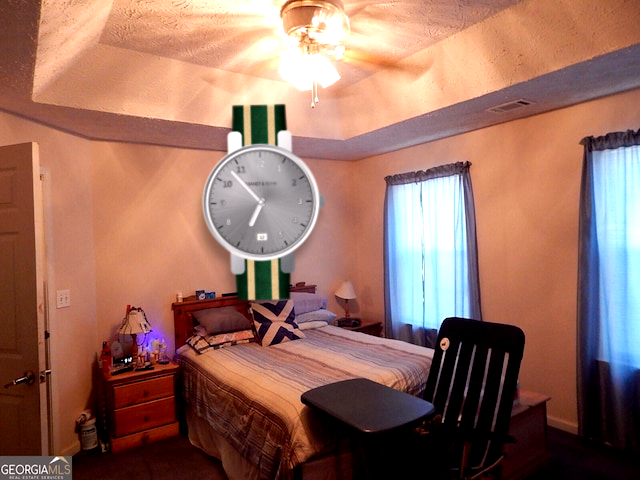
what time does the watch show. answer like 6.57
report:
6.53
